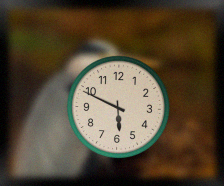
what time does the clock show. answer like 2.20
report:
5.49
